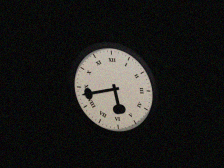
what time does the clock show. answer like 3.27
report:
5.43
